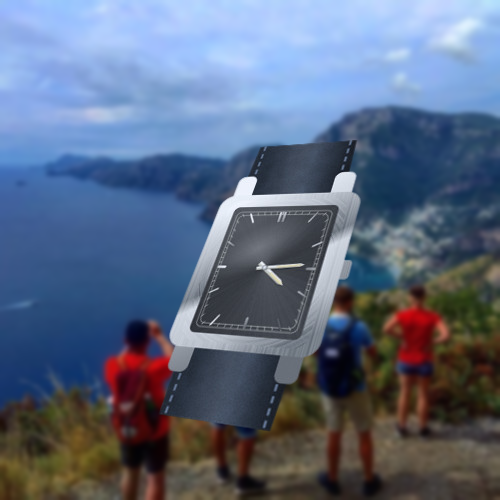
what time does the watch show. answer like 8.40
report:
4.14
